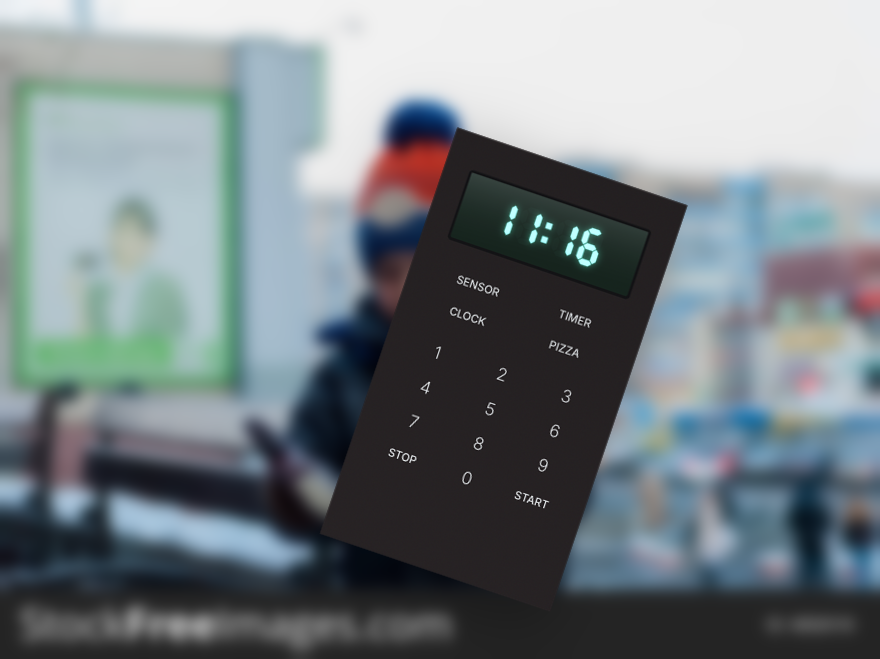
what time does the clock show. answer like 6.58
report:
11.16
